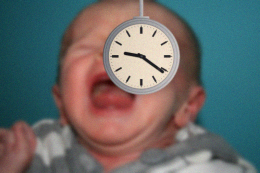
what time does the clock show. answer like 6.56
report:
9.21
